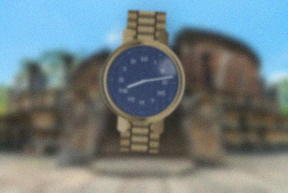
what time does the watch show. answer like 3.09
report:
8.13
